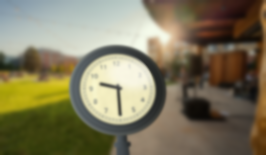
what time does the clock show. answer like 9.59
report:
9.30
